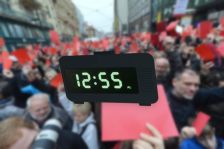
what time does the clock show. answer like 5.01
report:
12.55
